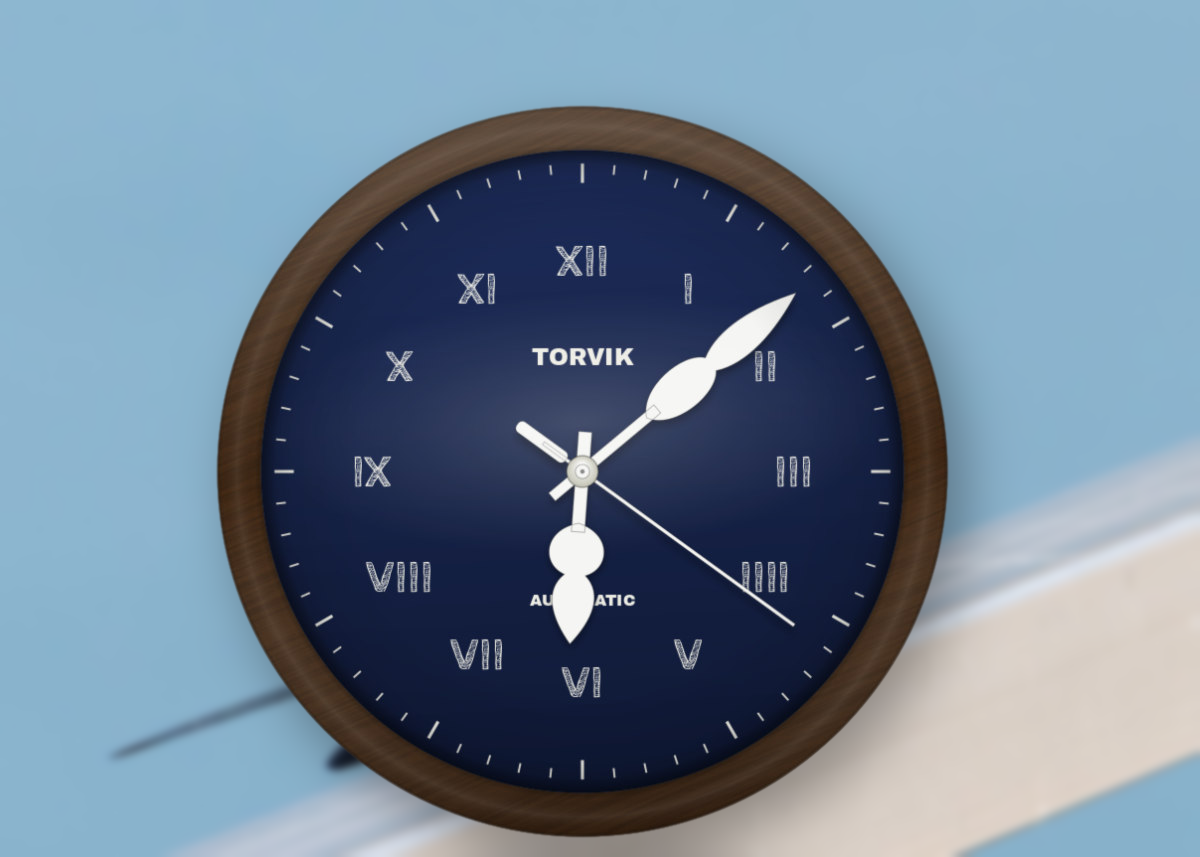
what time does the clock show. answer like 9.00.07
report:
6.08.21
